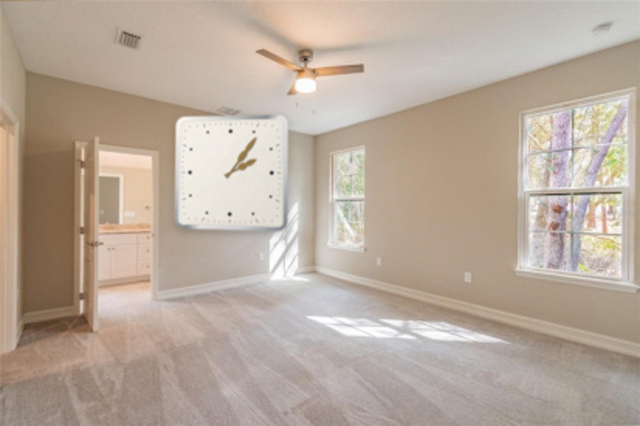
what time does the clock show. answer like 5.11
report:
2.06
